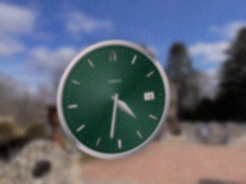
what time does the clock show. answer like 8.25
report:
4.32
